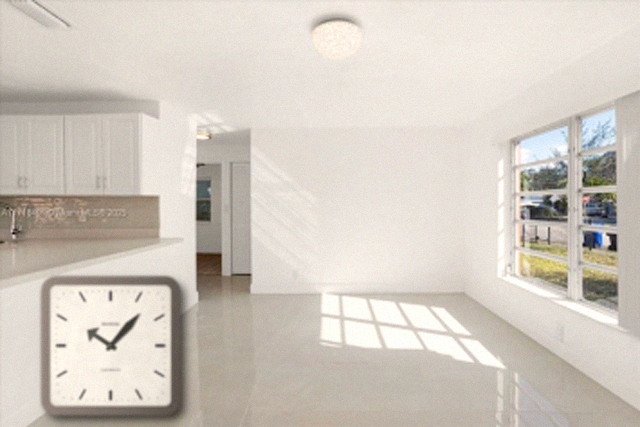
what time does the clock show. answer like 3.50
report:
10.07
